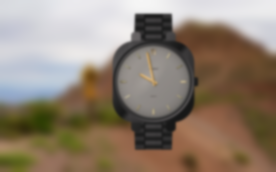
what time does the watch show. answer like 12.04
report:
9.58
